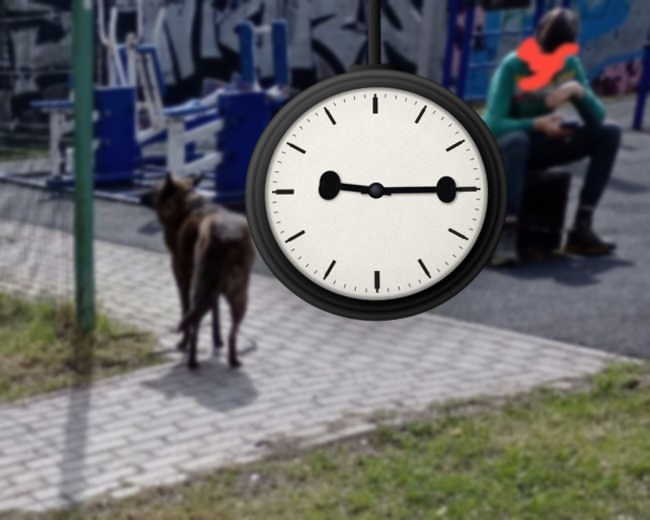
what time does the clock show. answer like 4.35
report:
9.15
